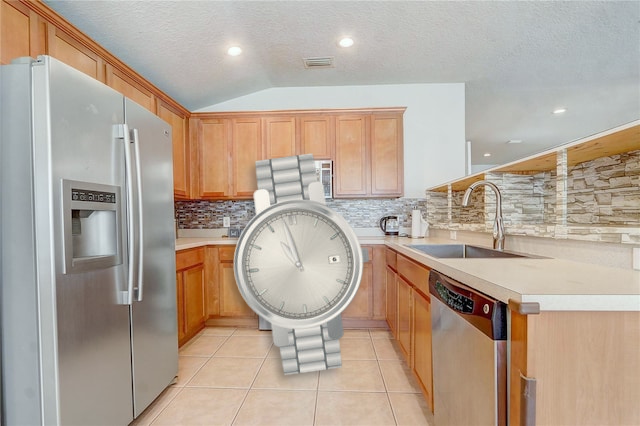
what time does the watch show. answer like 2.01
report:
10.58
